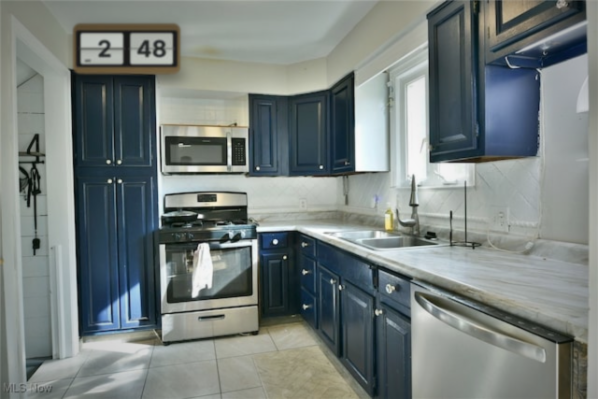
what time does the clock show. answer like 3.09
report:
2.48
